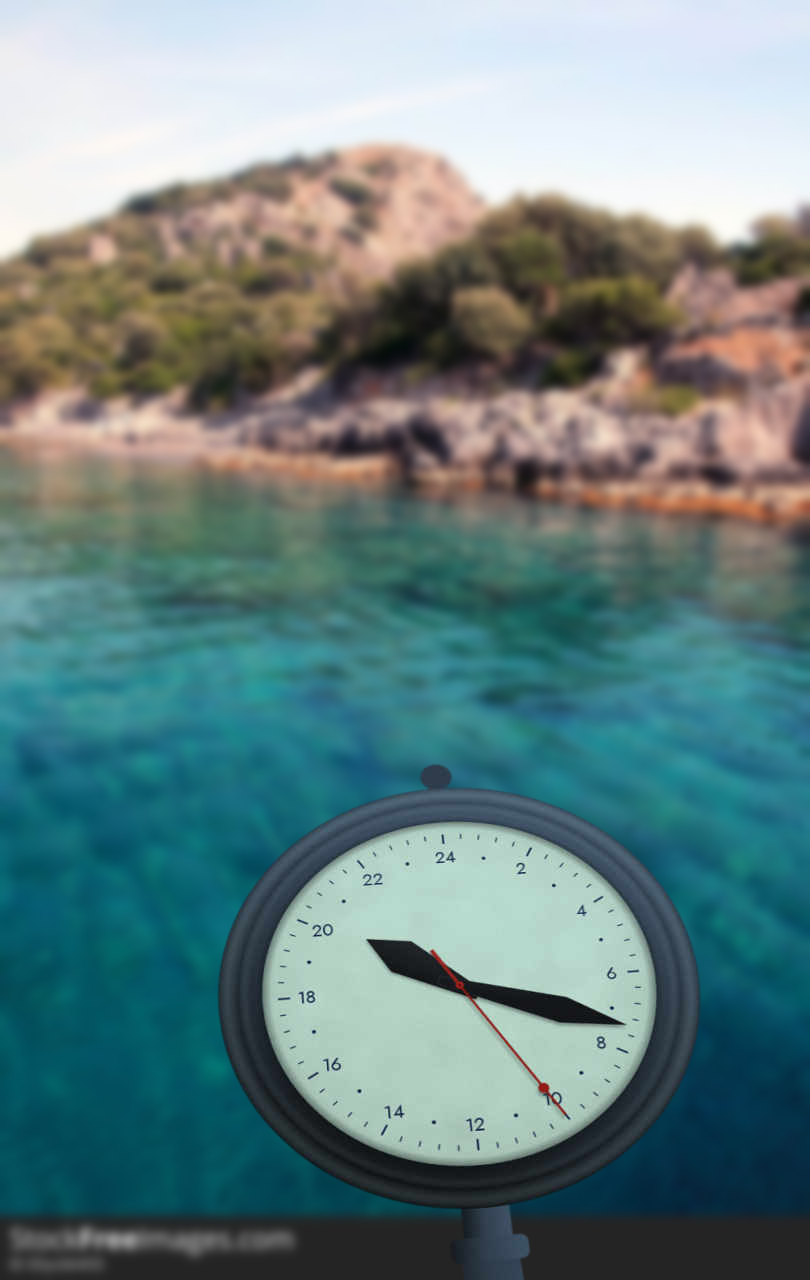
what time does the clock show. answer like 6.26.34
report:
20.18.25
